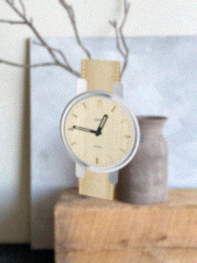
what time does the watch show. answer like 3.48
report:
12.46
